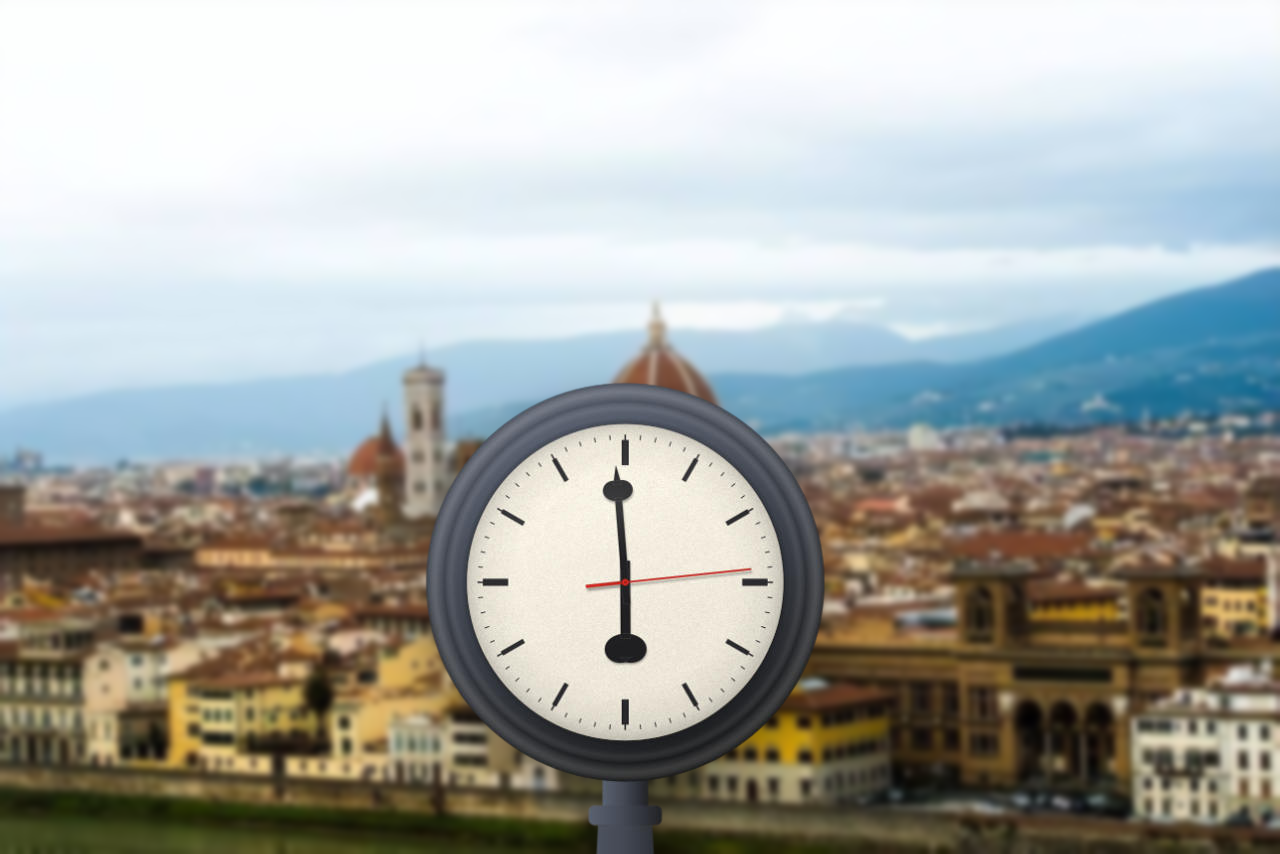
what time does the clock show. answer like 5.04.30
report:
5.59.14
